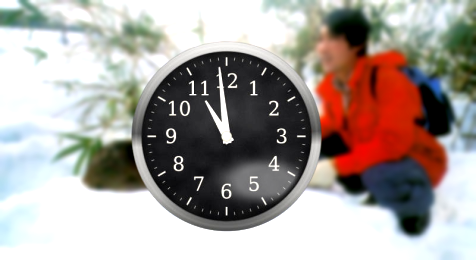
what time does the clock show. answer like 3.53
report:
10.59
